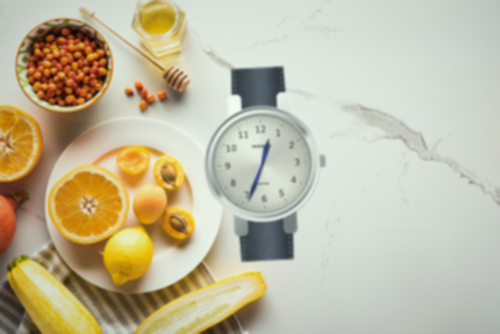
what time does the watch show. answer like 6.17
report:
12.34
